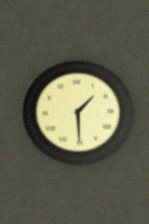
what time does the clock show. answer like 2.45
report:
1.30
